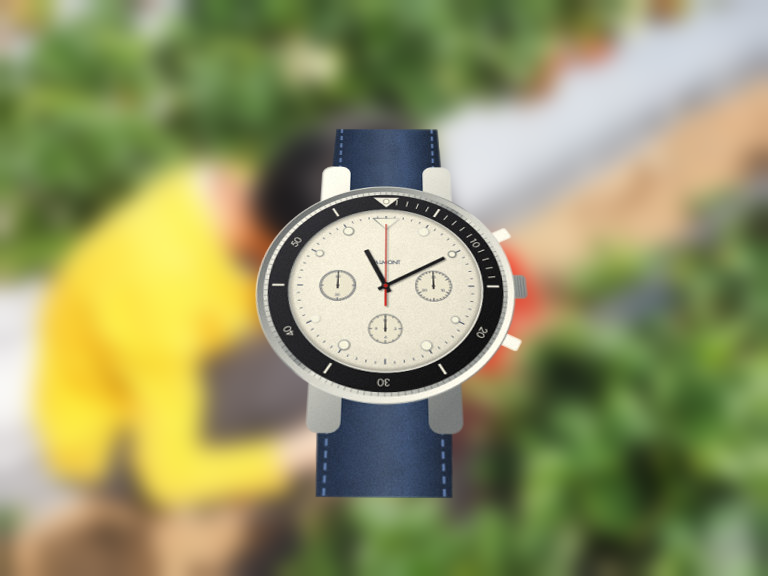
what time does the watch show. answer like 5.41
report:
11.10
